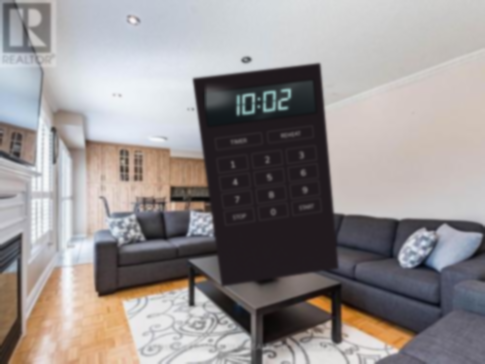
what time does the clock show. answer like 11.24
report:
10.02
